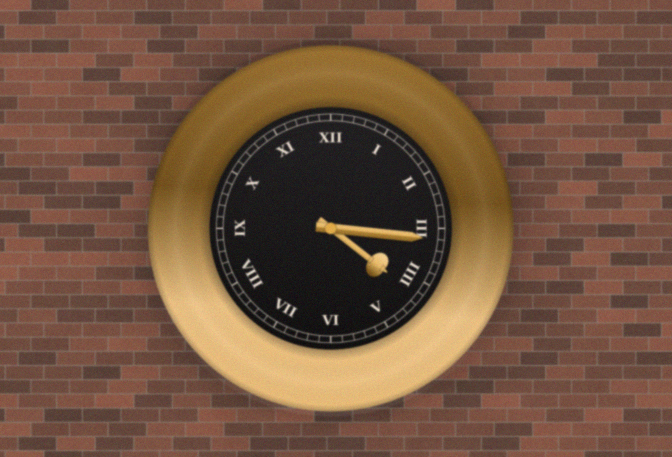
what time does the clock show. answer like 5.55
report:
4.16
